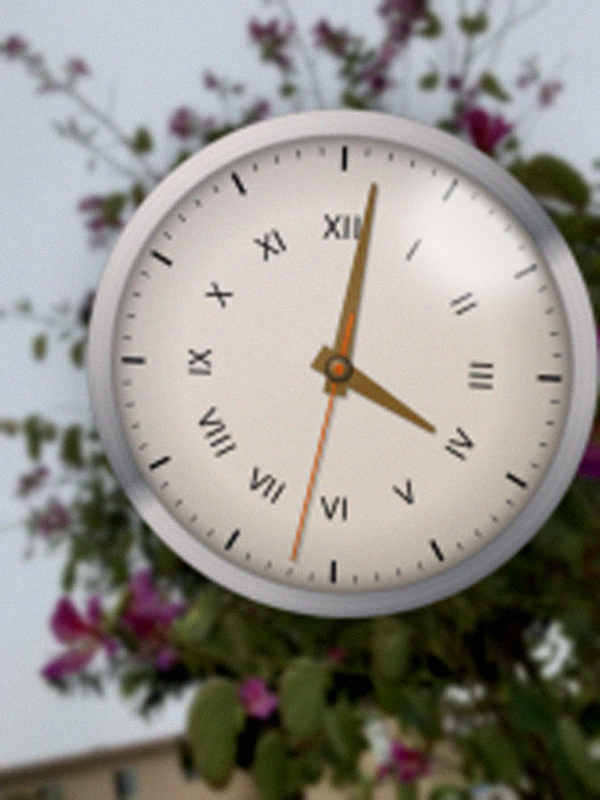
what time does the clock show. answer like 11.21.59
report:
4.01.32
